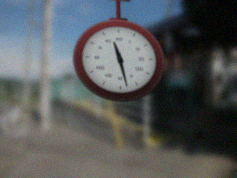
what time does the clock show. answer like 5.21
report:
11.28
